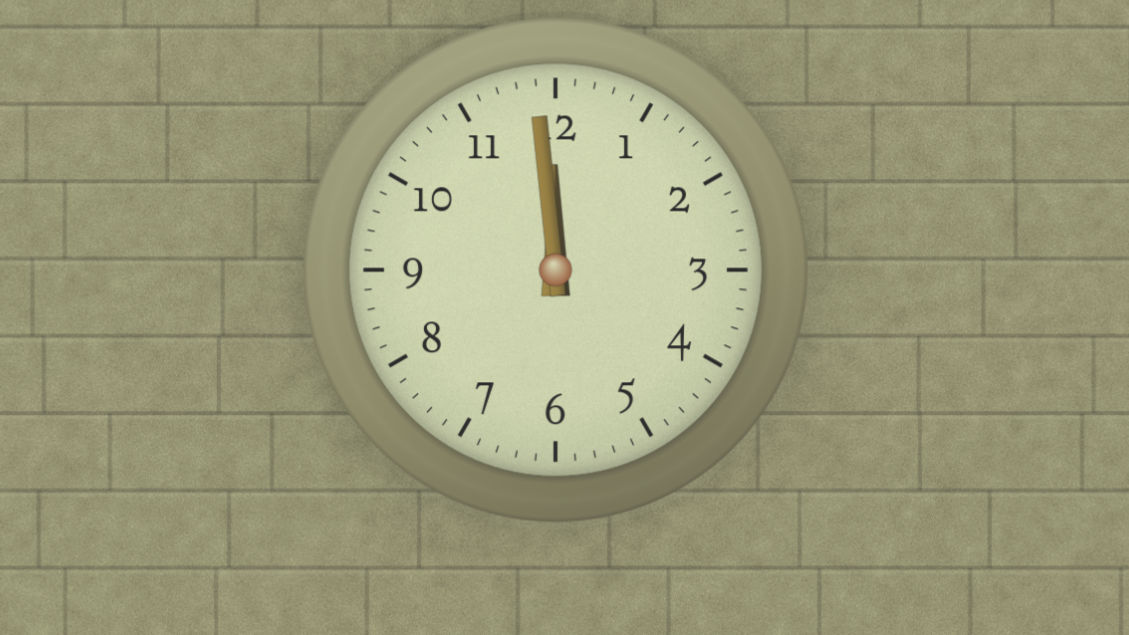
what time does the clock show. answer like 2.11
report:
11.59
